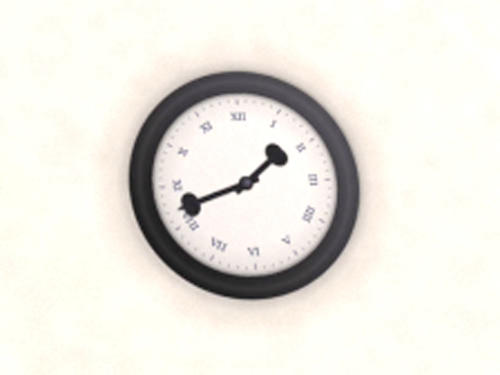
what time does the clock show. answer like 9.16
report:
1.42
